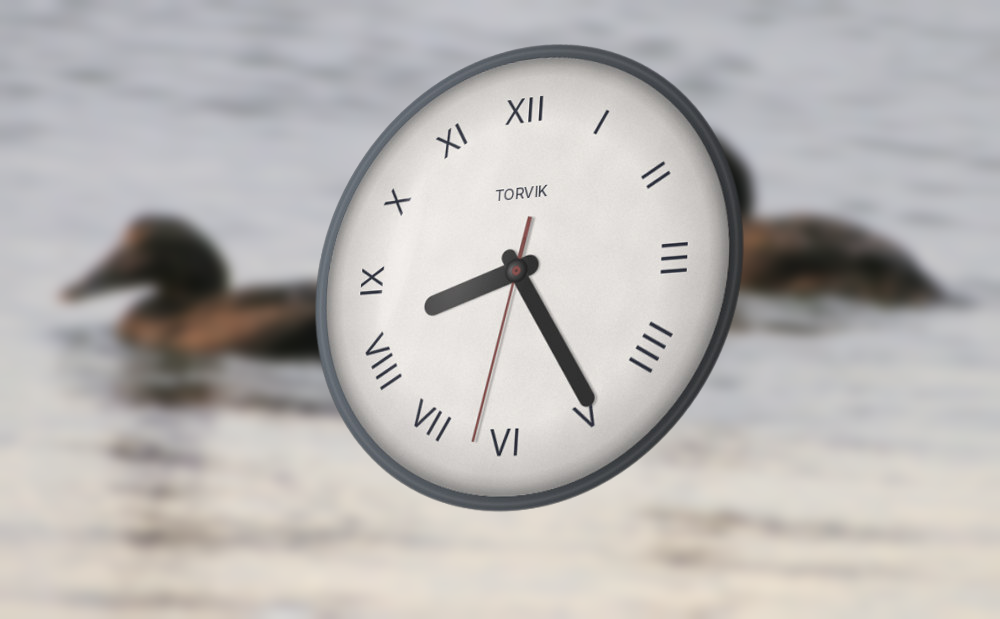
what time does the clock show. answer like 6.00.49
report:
8.24.32
